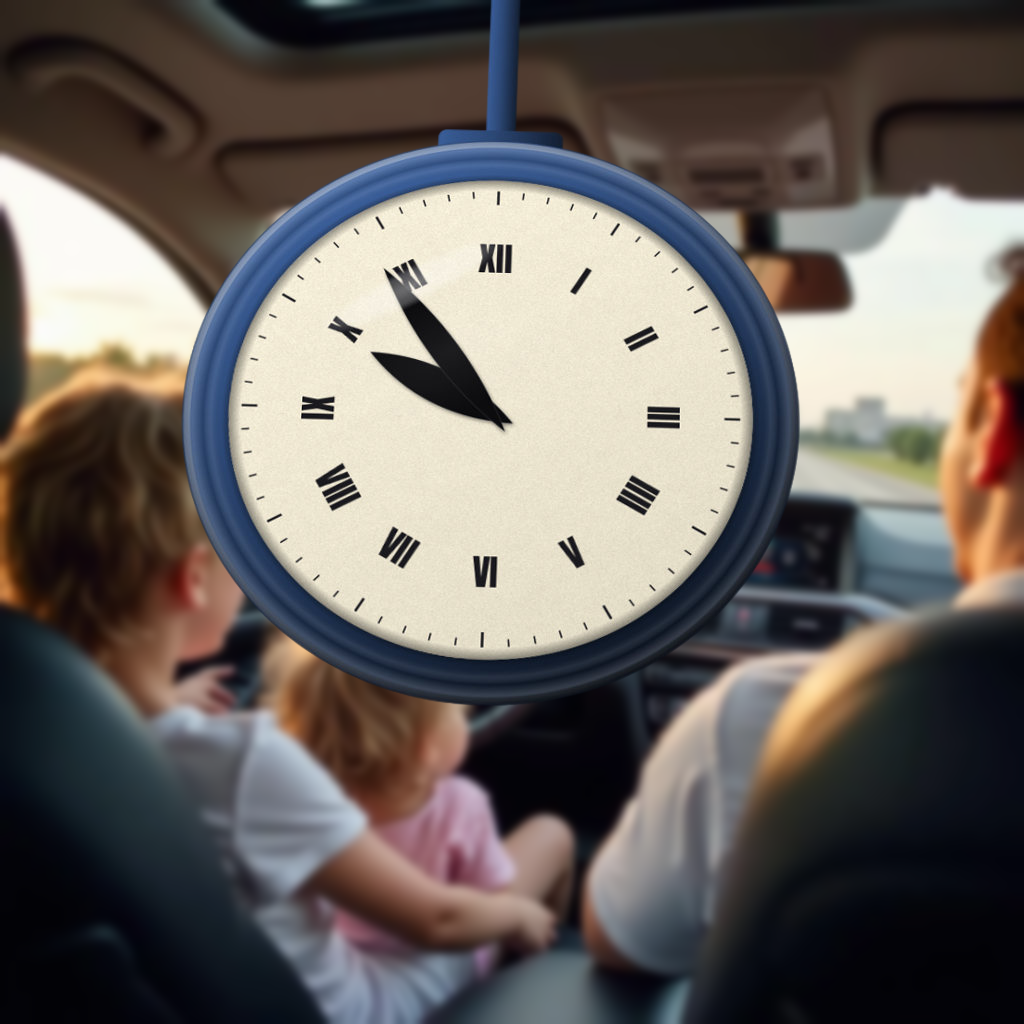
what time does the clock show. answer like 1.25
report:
9.54
